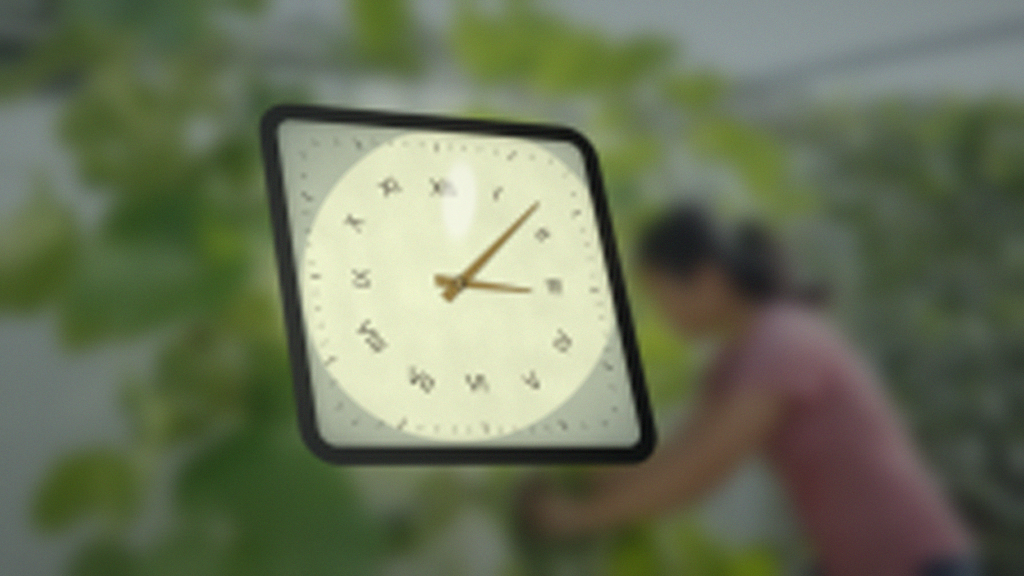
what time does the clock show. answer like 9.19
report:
3.08
